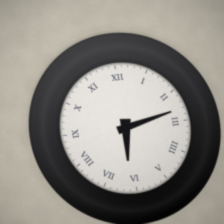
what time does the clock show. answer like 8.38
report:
6.13
